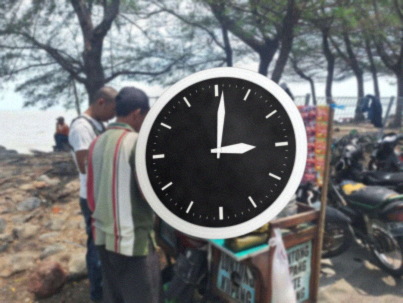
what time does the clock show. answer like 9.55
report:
3.01
